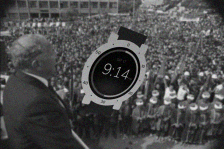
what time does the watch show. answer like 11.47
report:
9.14
